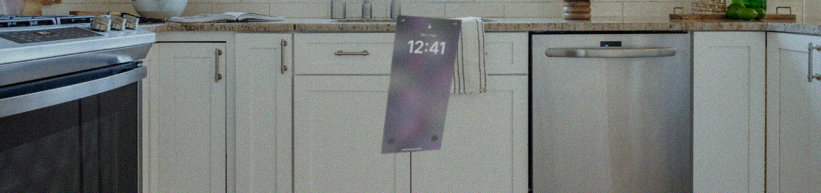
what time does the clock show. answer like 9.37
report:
12.41
